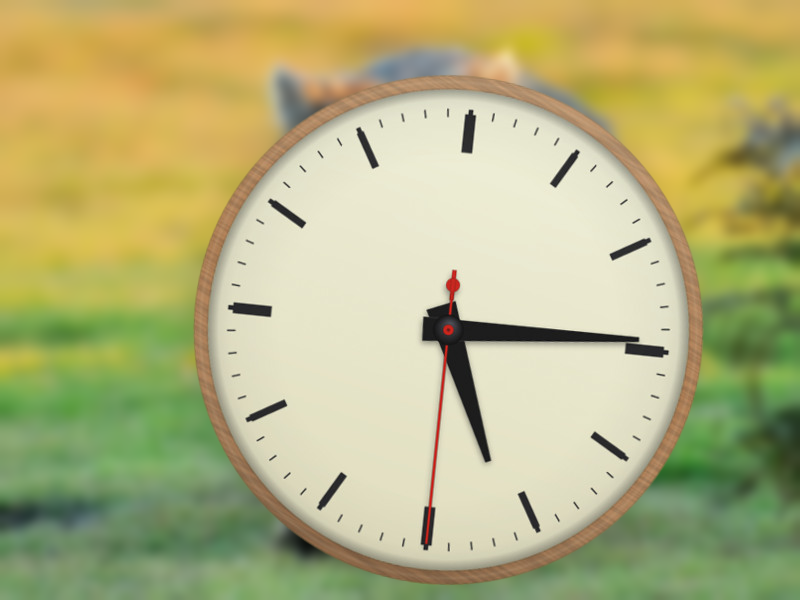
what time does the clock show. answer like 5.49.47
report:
5.14.30
